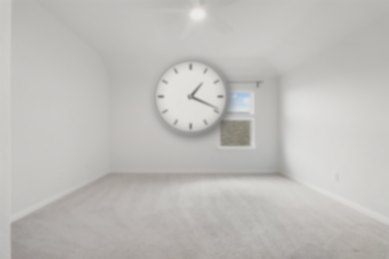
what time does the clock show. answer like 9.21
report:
1.19
